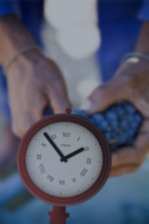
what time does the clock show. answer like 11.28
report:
1.53
